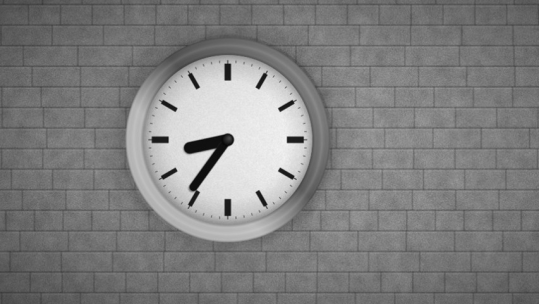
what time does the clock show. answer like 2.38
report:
8.36
